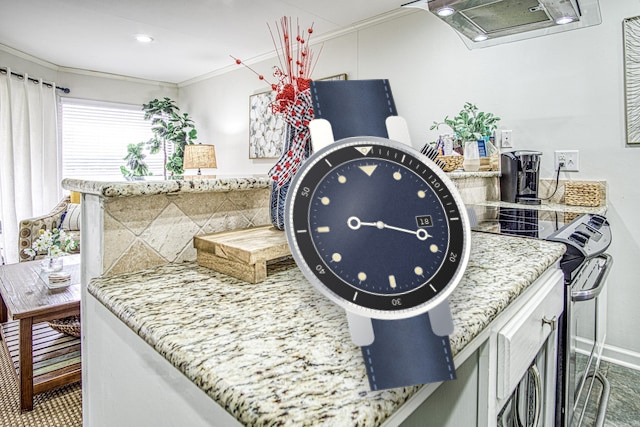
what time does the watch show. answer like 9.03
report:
9.18
